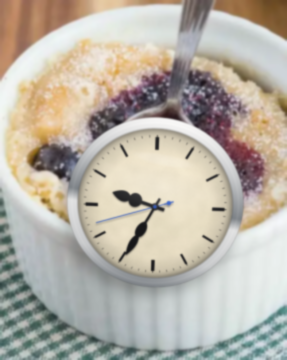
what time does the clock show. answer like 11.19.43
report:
9.34.42
